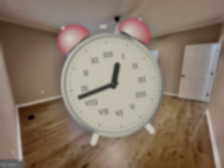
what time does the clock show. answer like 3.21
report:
12.43
